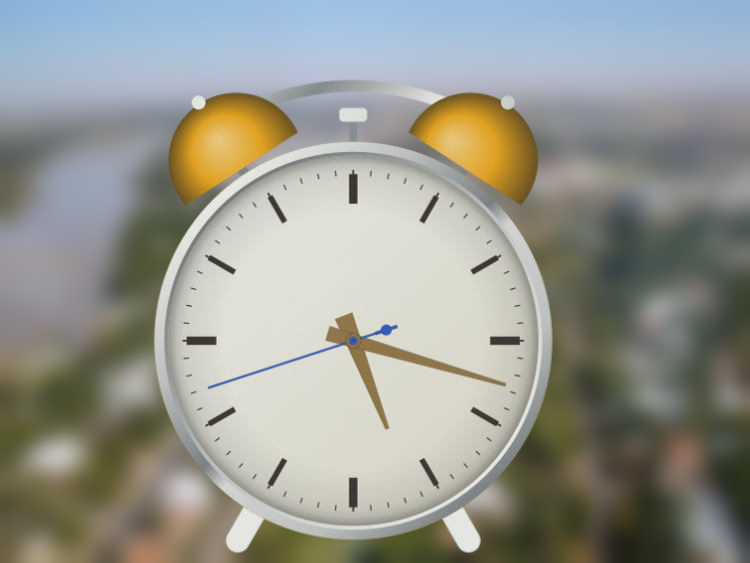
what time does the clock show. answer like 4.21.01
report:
5.17.42
